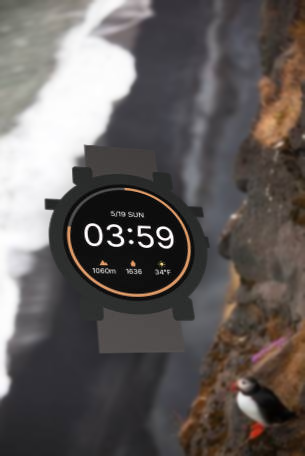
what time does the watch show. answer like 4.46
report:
3.59
